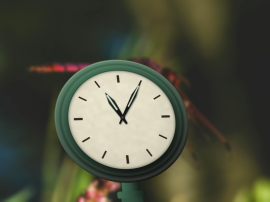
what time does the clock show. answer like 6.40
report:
11.05
